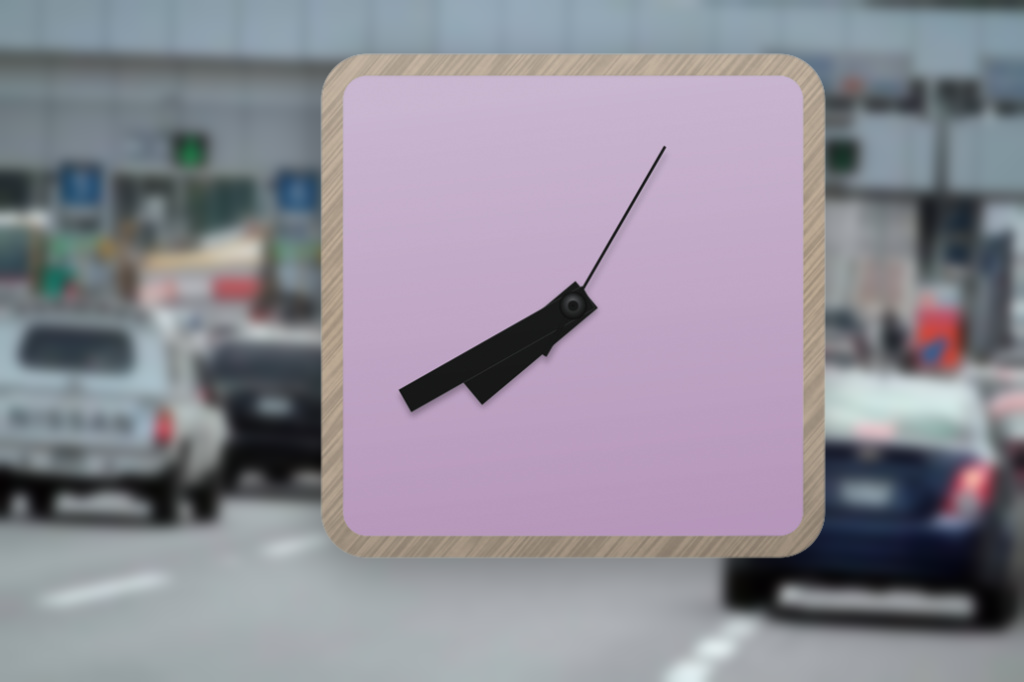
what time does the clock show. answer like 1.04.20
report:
7.40.05
